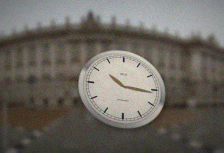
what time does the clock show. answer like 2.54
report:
10.16
